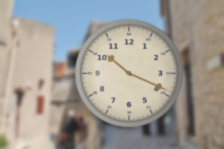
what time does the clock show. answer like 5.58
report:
10.19
